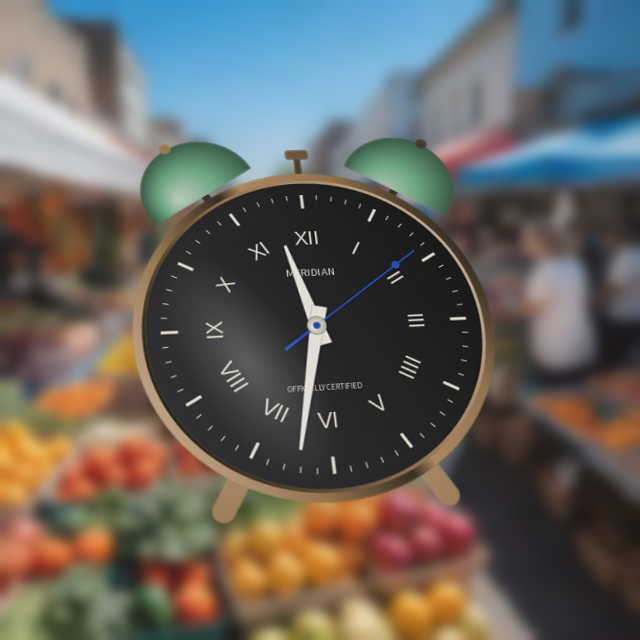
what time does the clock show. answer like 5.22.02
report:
11.32.09
